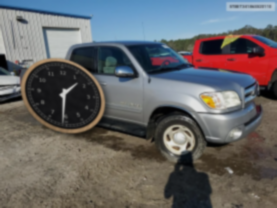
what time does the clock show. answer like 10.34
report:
1.31
